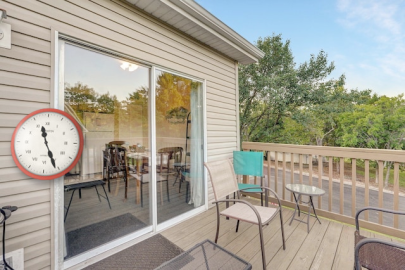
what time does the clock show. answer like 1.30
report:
11.26
